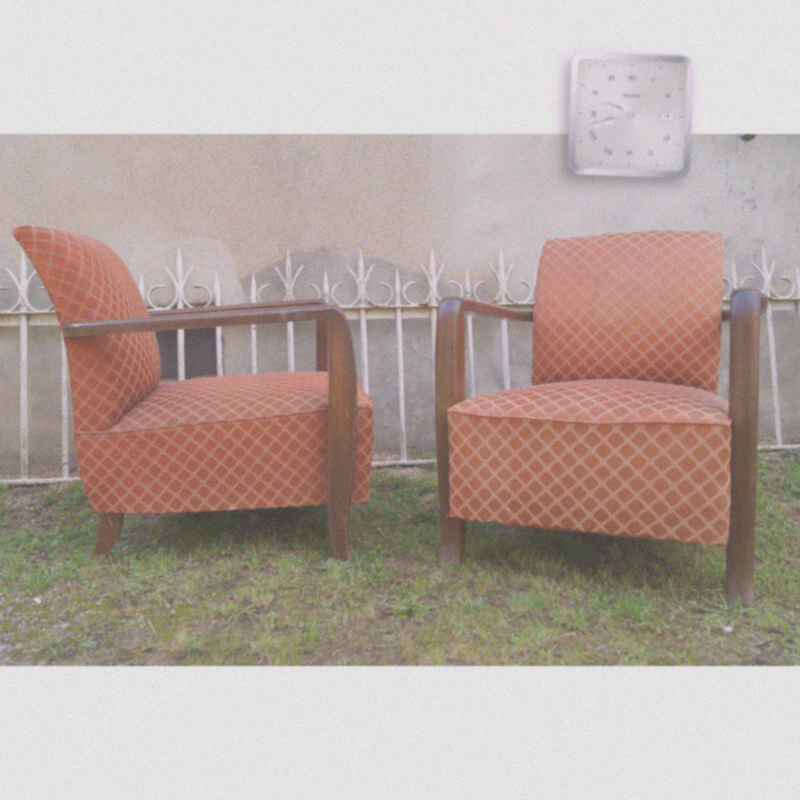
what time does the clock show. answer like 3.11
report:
9.42
